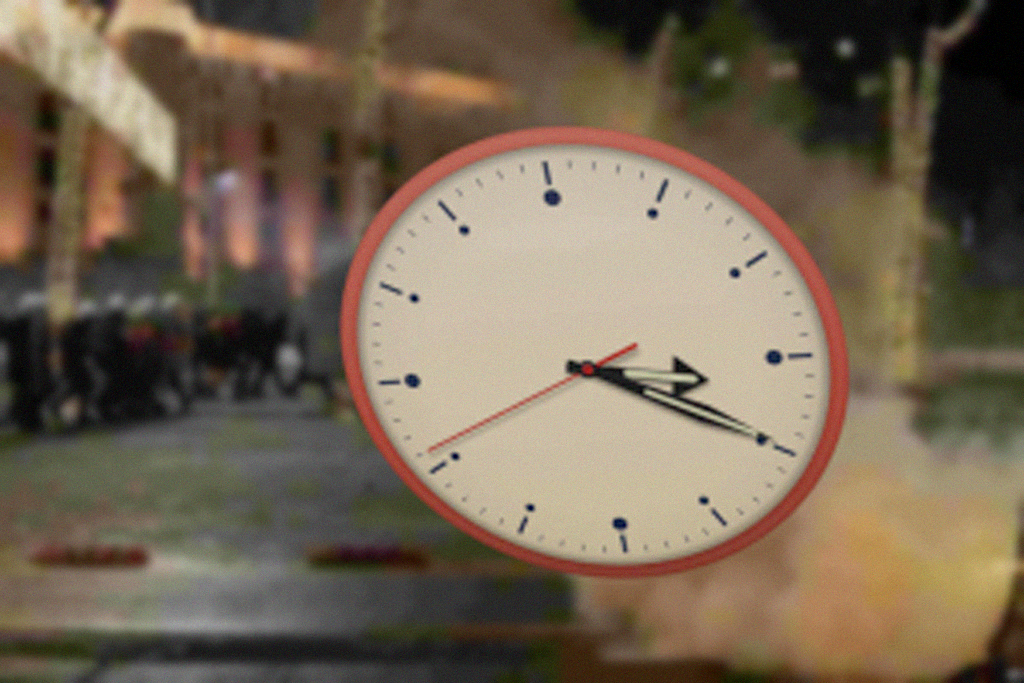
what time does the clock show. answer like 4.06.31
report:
3.19.41
